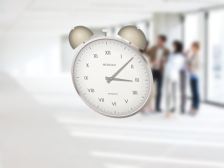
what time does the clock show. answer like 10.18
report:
3.08
